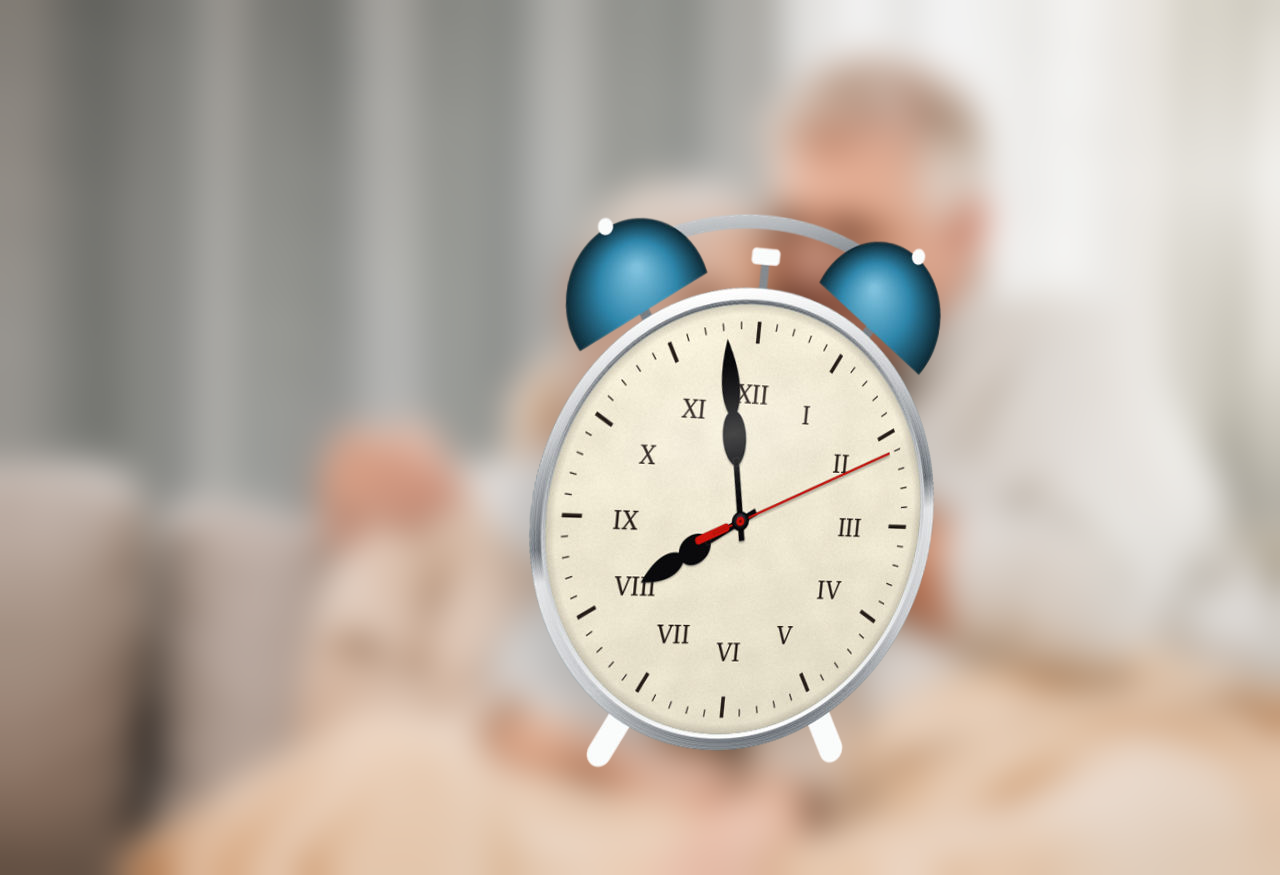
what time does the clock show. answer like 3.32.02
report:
7.58.11
